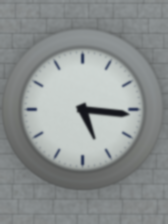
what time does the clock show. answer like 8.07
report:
5.16
